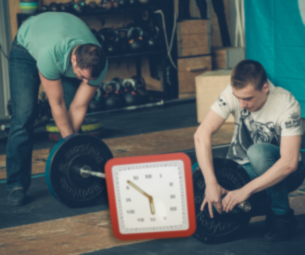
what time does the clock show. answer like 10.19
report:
5.52
